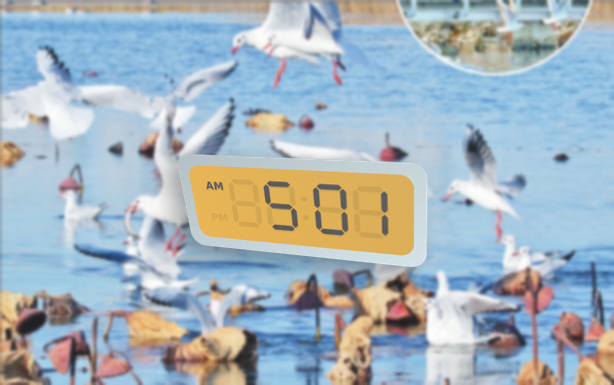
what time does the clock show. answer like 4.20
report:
5.01
